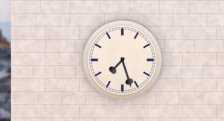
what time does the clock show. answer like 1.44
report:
7.27
